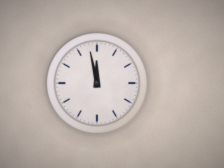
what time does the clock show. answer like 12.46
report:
11.58
